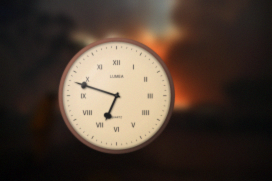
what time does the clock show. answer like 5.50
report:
6.48
